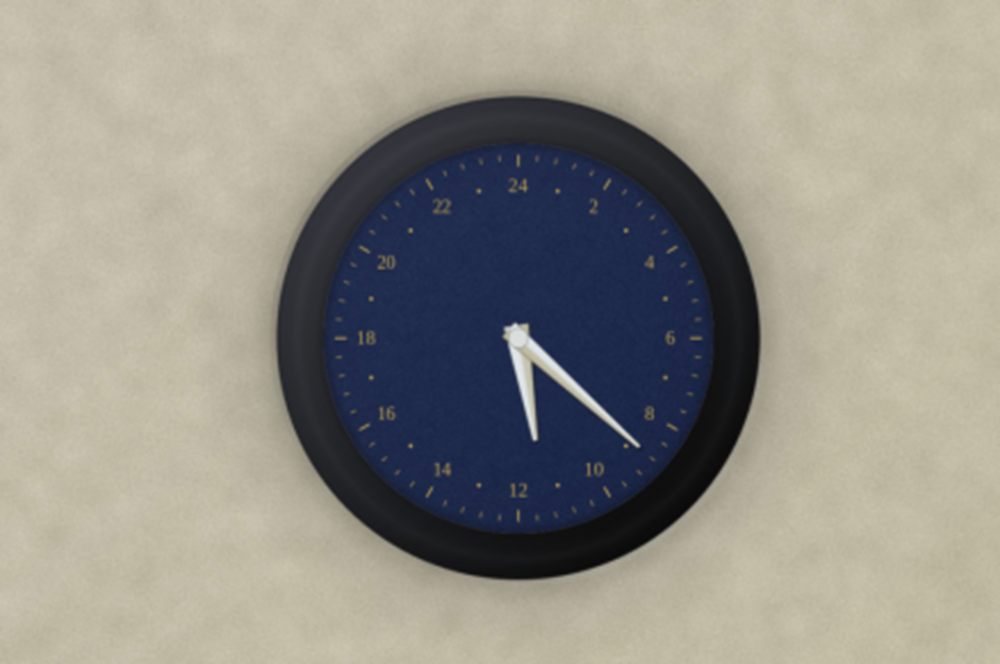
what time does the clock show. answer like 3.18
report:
11.22
